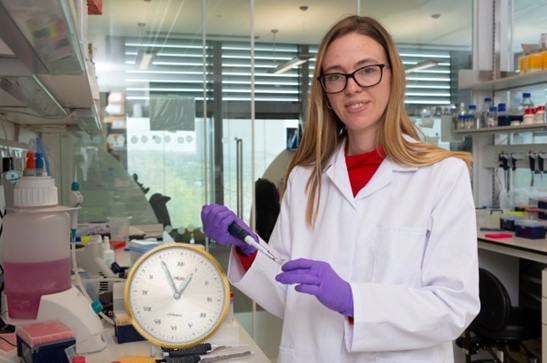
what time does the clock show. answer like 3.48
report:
12.55
